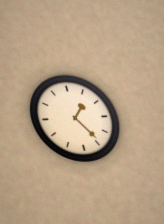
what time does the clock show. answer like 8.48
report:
1.24
